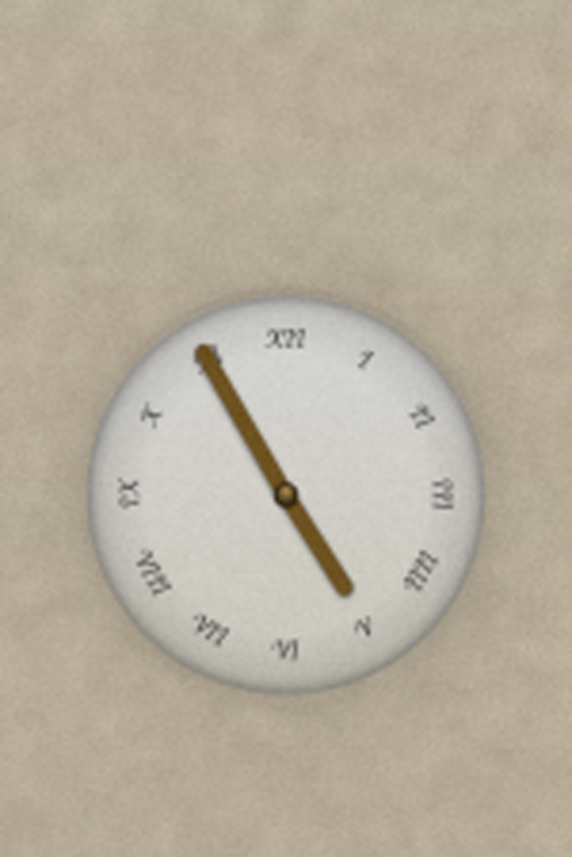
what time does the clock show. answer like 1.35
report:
4.55
